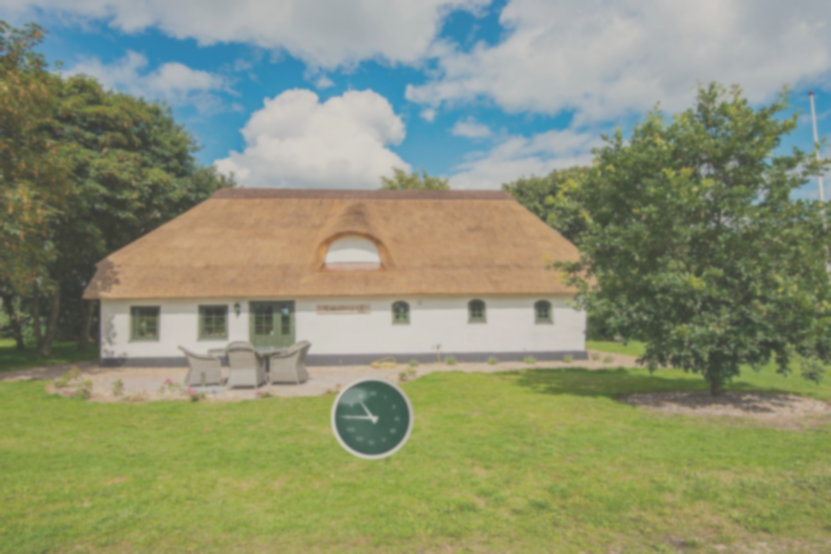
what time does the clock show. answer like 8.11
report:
10.45
